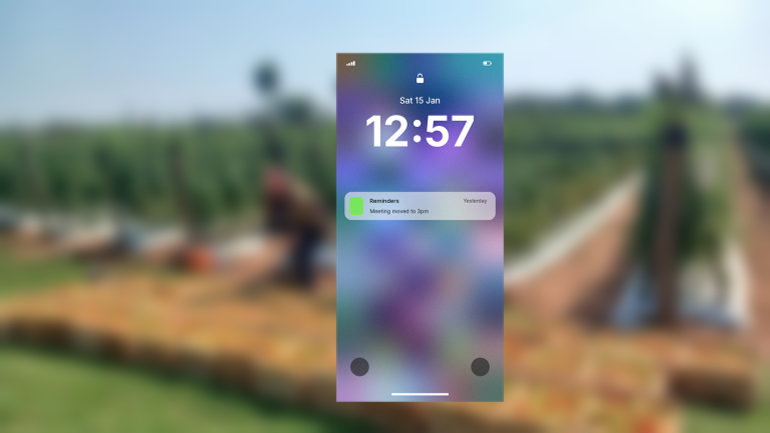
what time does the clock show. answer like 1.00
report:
12.57
